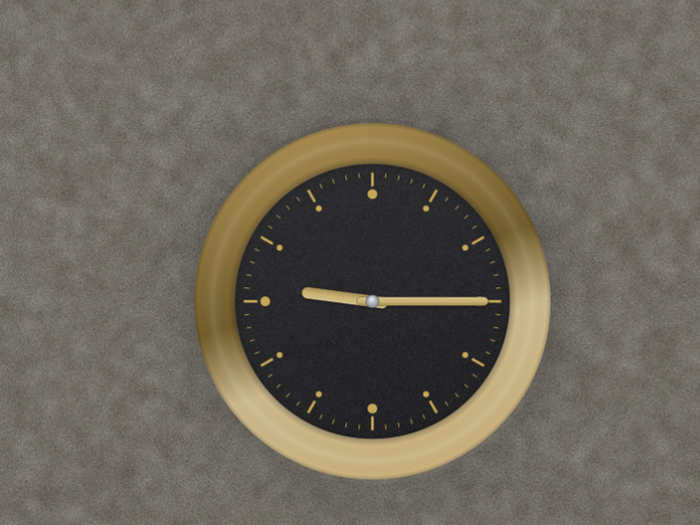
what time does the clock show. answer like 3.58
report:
9.15
